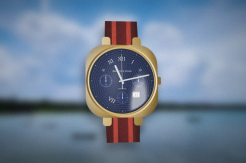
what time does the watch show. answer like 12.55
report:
11.13
